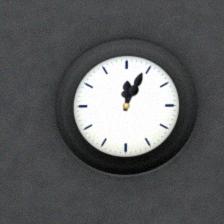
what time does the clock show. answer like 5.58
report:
12.04
